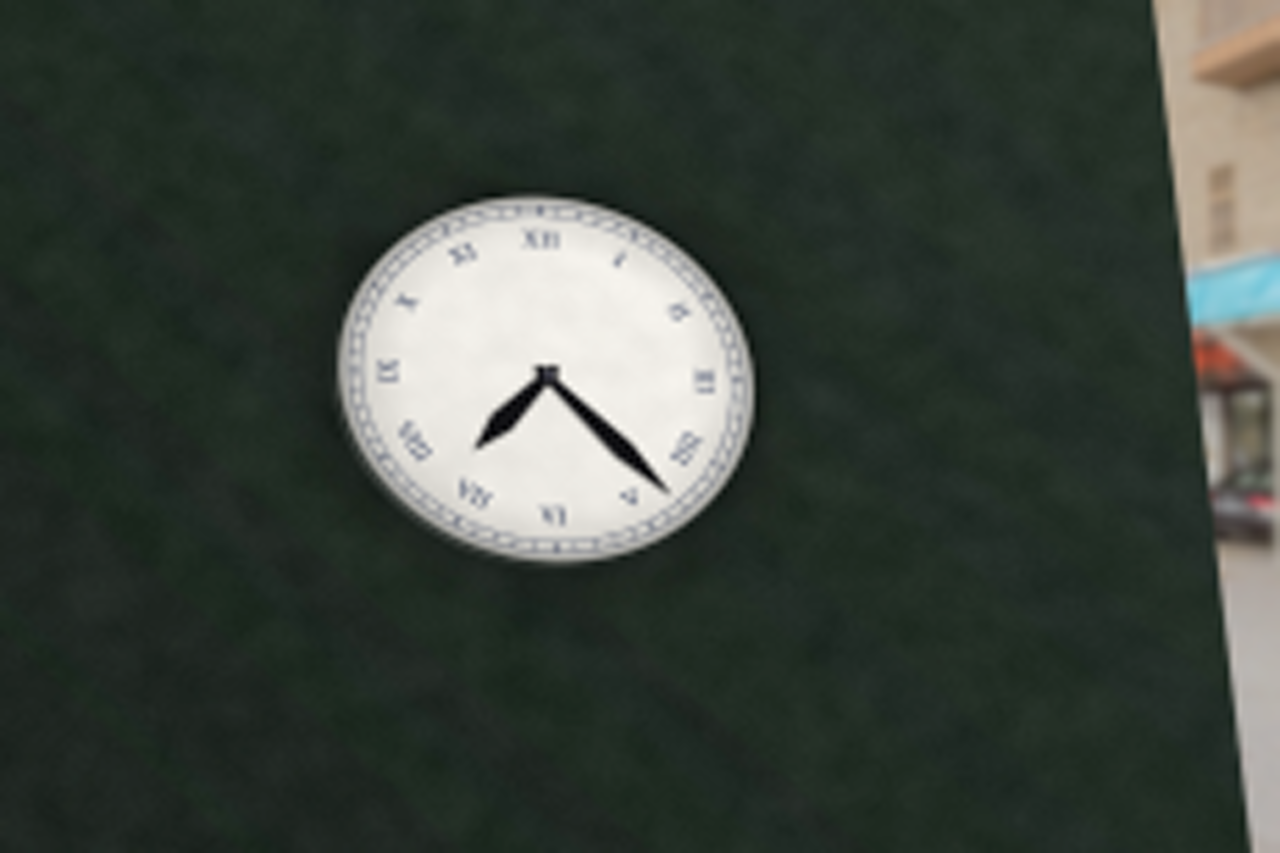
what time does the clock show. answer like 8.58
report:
7.23
